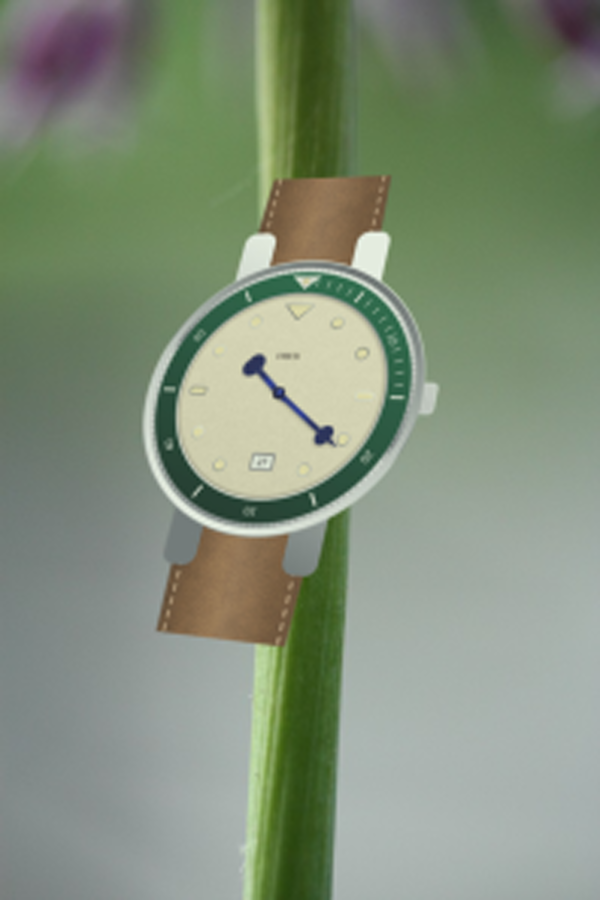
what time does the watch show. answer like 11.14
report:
10.21
